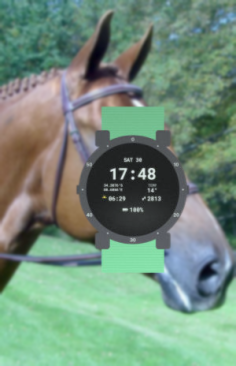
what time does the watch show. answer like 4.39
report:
17.48
